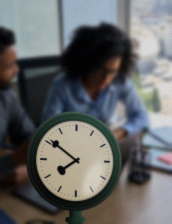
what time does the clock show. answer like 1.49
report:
7.51
